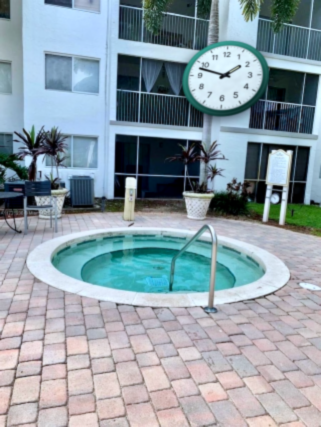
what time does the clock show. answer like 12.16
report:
1.48
